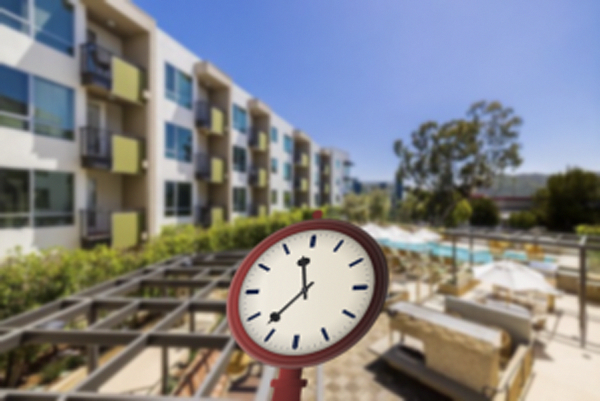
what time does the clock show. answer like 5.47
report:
11.37
